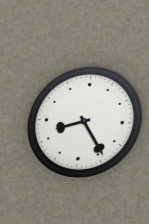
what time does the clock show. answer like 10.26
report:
8.24
